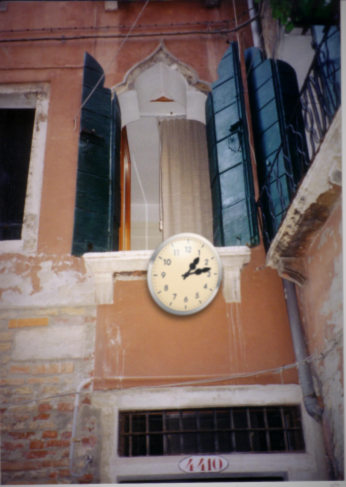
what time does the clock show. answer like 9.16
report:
1.13
